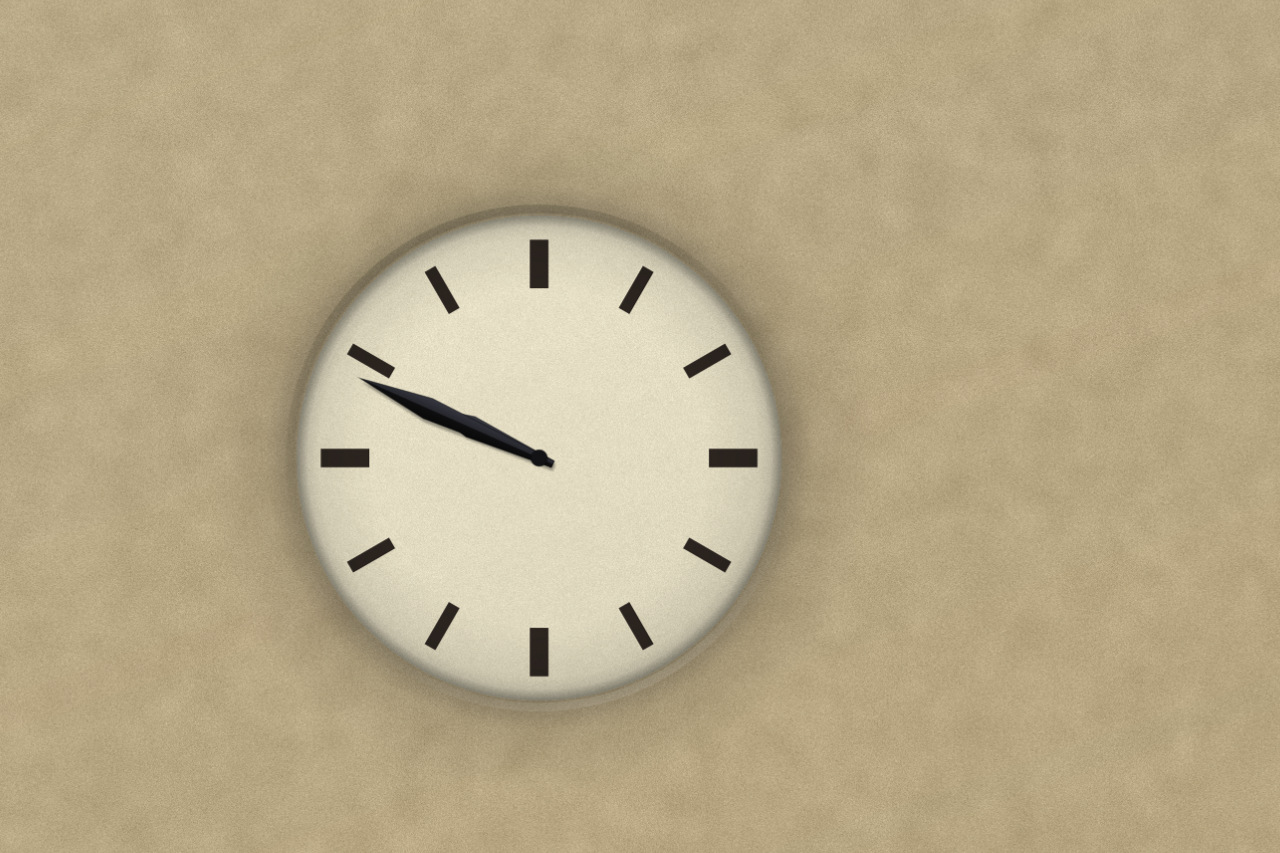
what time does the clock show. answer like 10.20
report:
9.49
